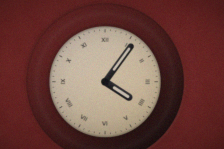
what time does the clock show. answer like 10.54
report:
4.06
